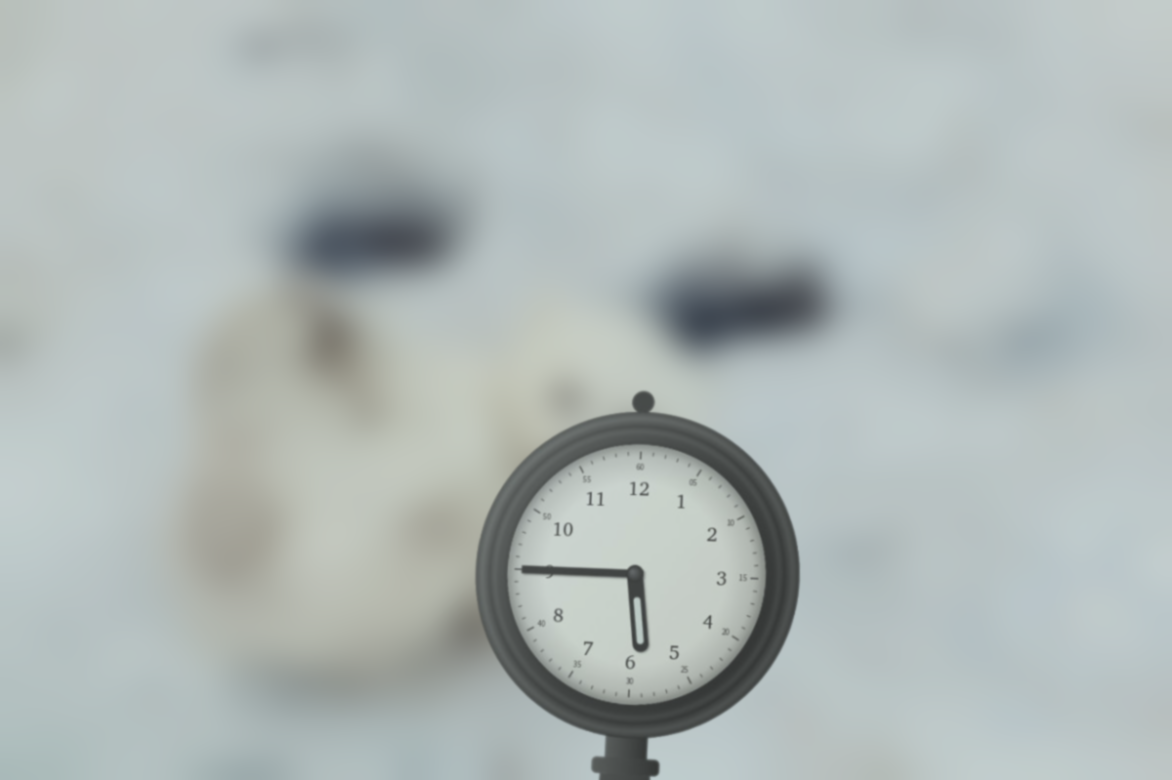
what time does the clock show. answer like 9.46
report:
5.45
